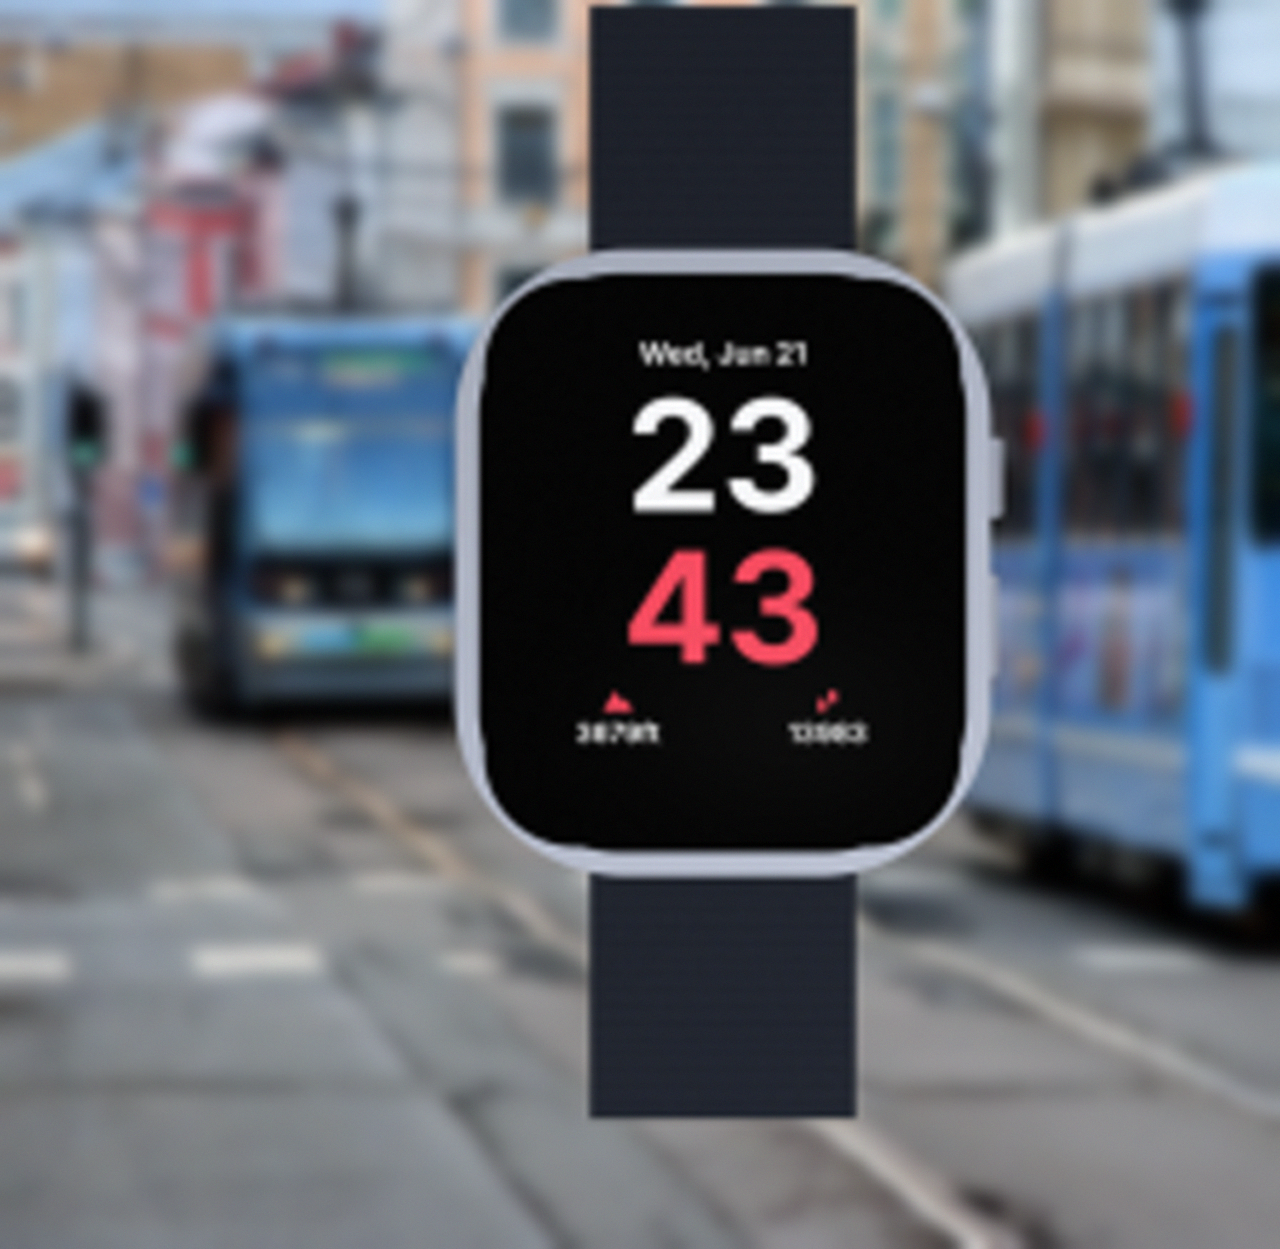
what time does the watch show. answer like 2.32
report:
23.43
